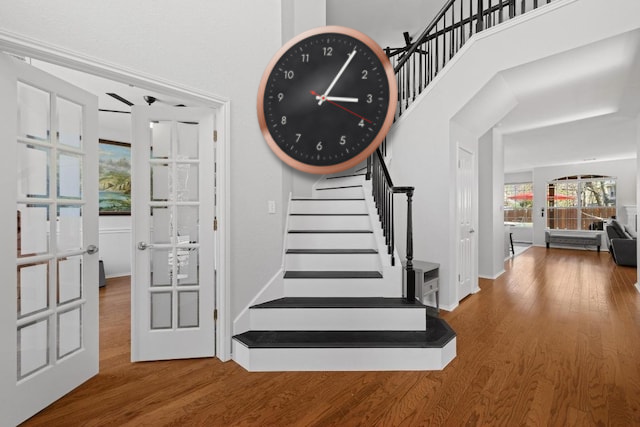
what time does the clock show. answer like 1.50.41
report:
3.05.19
